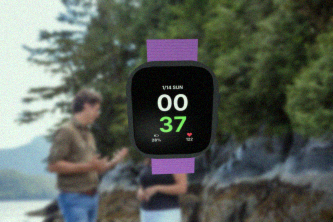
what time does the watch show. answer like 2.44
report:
0.37
